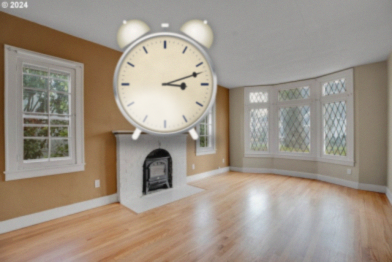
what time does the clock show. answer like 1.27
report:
3.12
